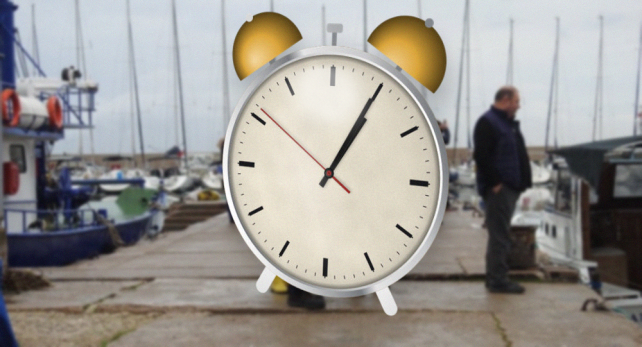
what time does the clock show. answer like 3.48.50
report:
1.04.51
